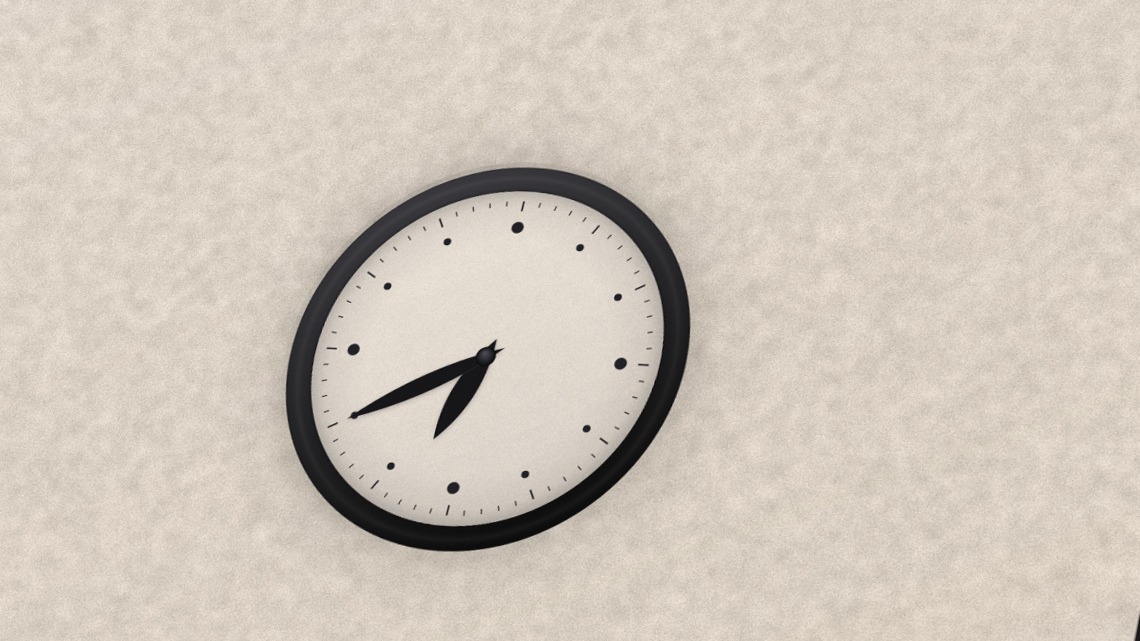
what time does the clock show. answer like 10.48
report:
6.40
